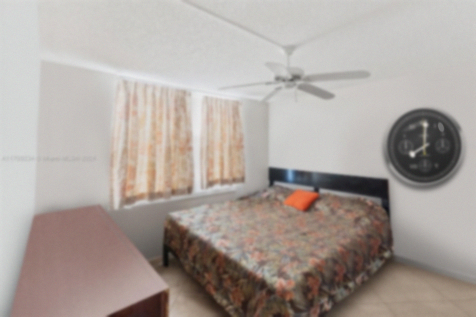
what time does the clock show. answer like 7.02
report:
8.01
